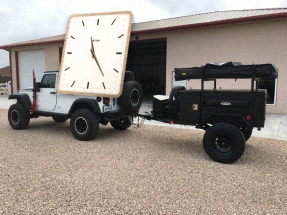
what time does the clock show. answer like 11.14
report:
11.24
